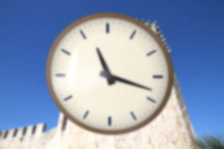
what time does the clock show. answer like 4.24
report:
11.18
